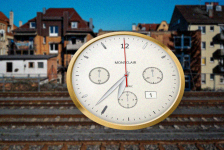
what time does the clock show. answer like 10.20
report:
6.37
